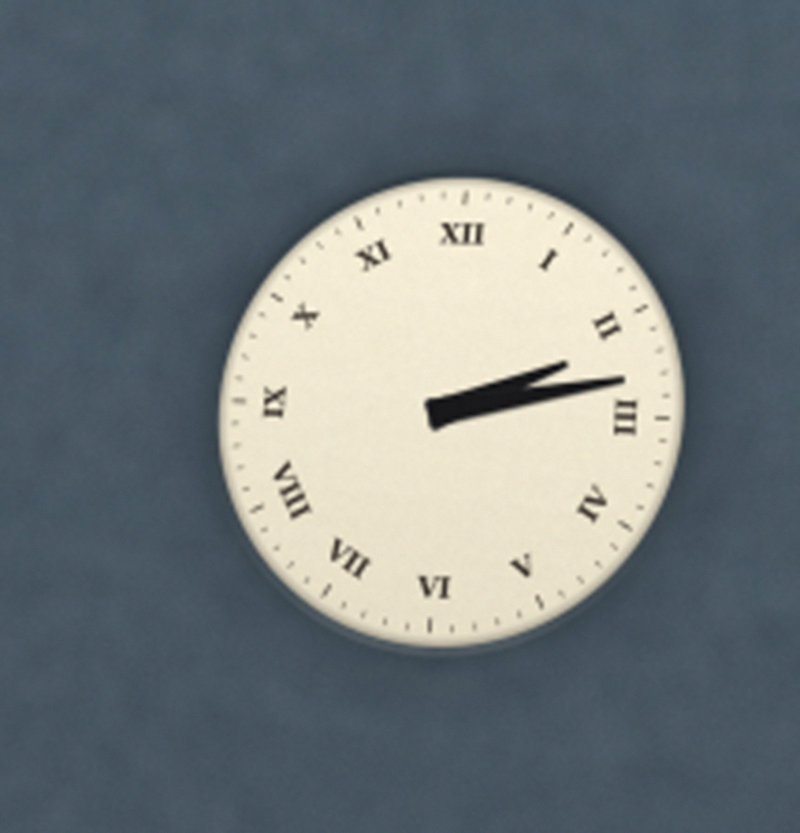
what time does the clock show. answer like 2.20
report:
2.13
